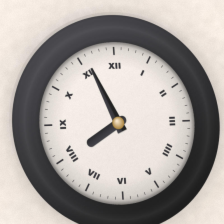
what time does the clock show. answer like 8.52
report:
7.56
